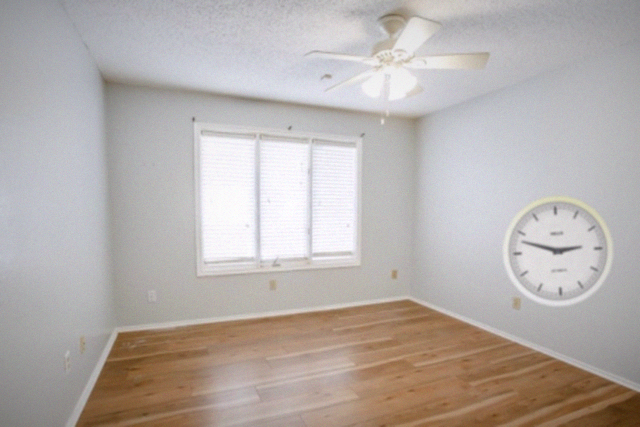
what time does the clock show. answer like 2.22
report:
2.48
